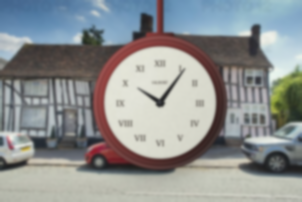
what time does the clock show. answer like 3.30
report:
10.06
